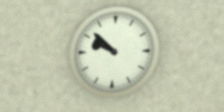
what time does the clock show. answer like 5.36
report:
9.52
